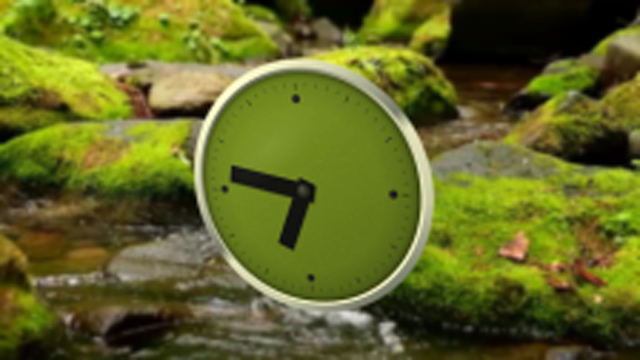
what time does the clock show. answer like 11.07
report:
6.47
